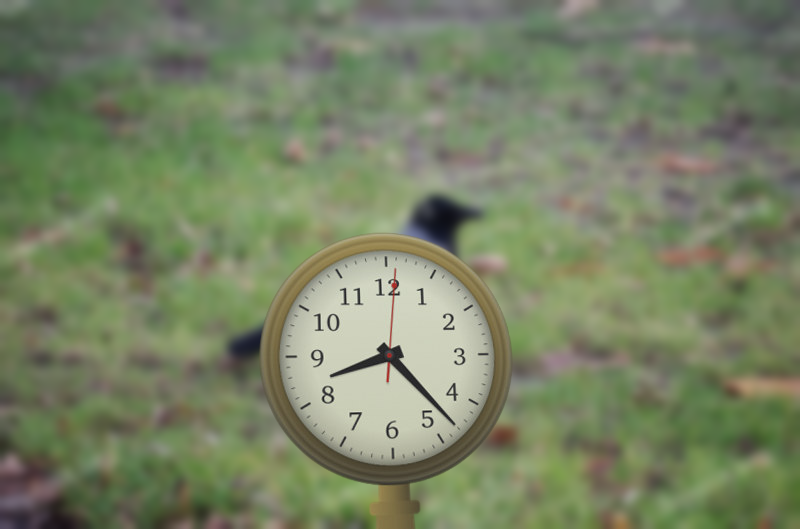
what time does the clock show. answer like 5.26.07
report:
8.23.01
